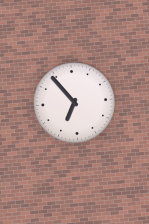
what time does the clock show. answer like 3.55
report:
6.54
